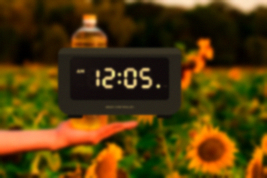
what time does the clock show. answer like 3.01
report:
12.05
